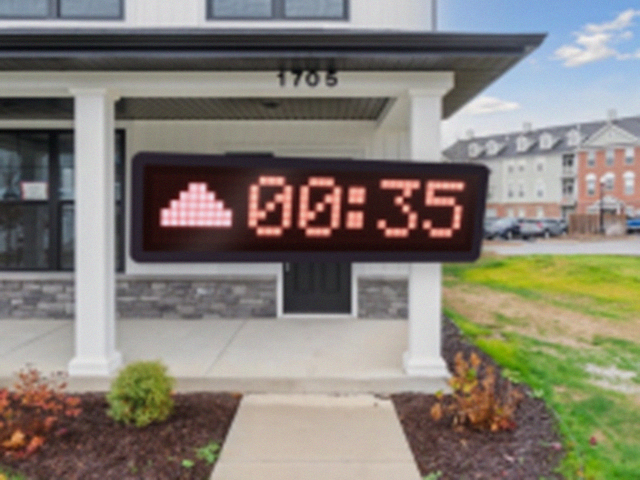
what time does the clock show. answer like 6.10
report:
0.35
